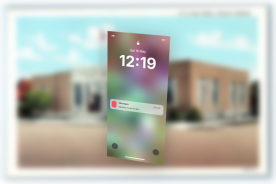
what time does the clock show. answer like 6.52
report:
12.19
